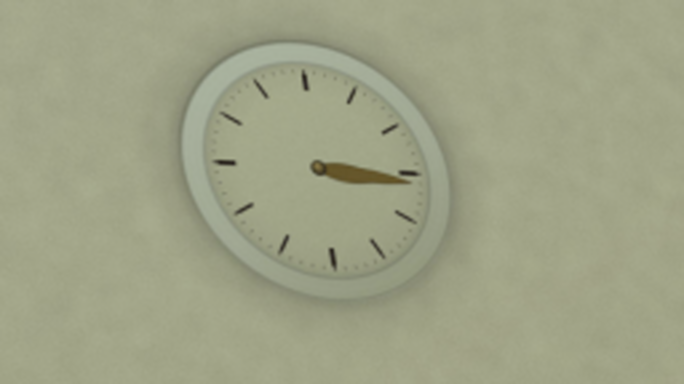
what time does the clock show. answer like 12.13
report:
3.16
